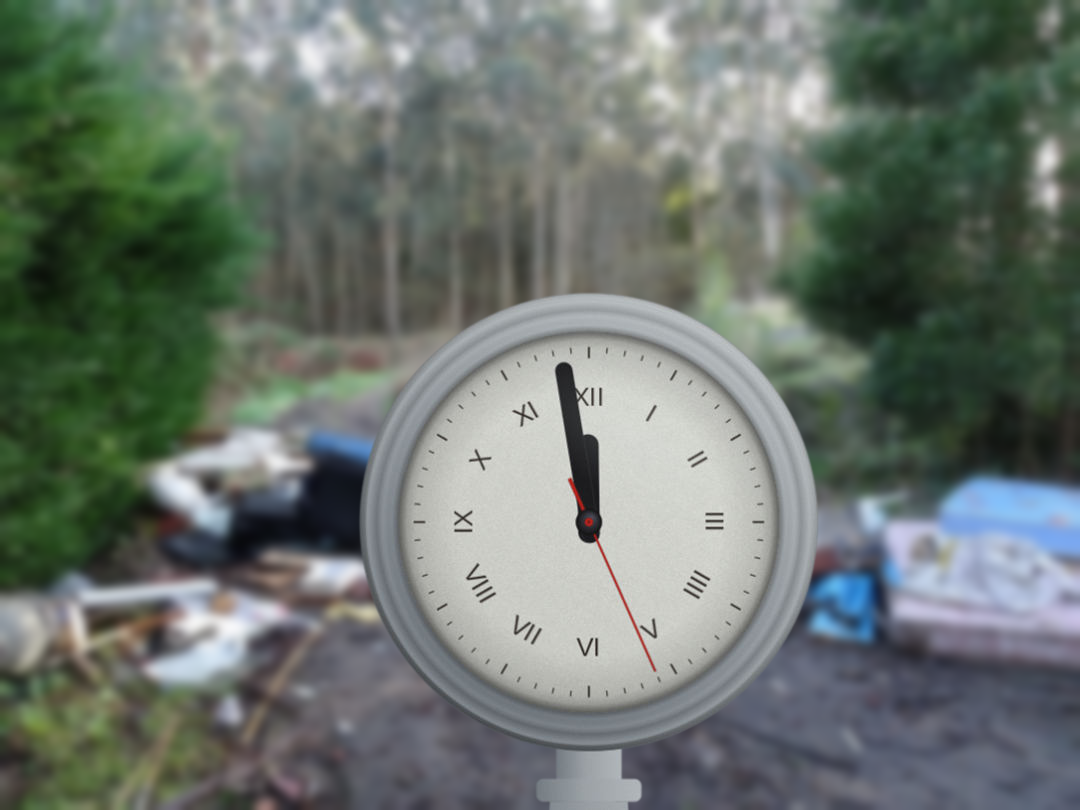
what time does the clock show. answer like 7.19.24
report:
11.58.26
